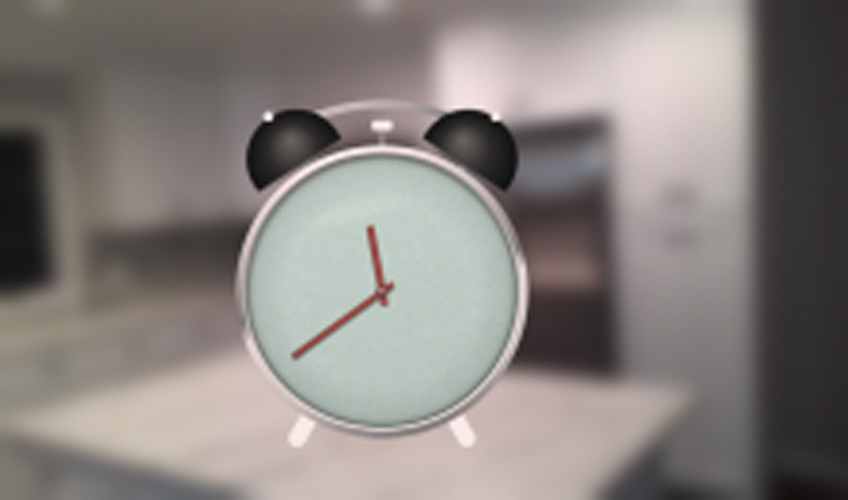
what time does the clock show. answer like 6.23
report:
11.39
